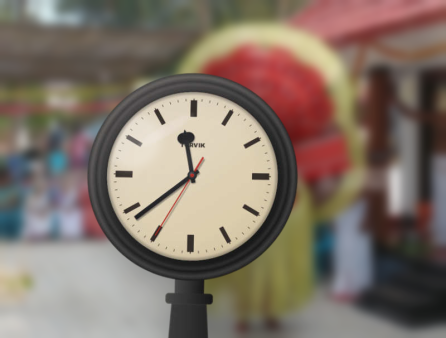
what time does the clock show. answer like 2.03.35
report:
11.38.35
